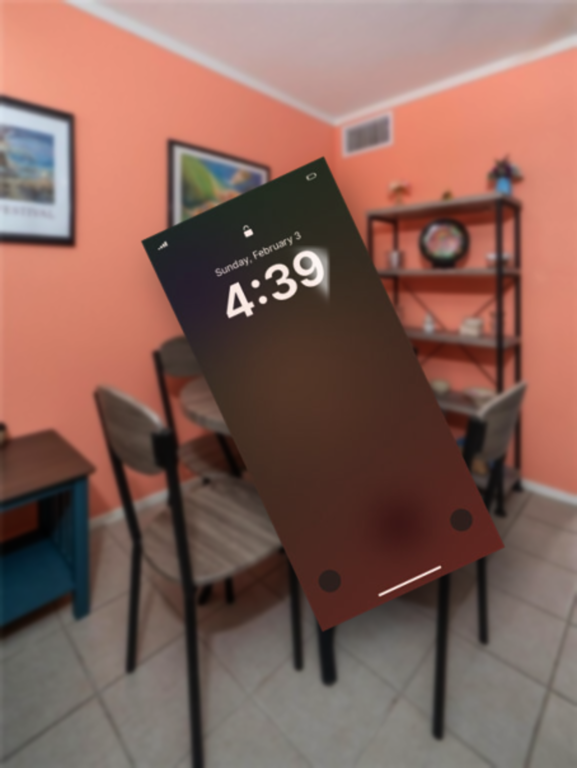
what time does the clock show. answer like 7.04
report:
4.39
